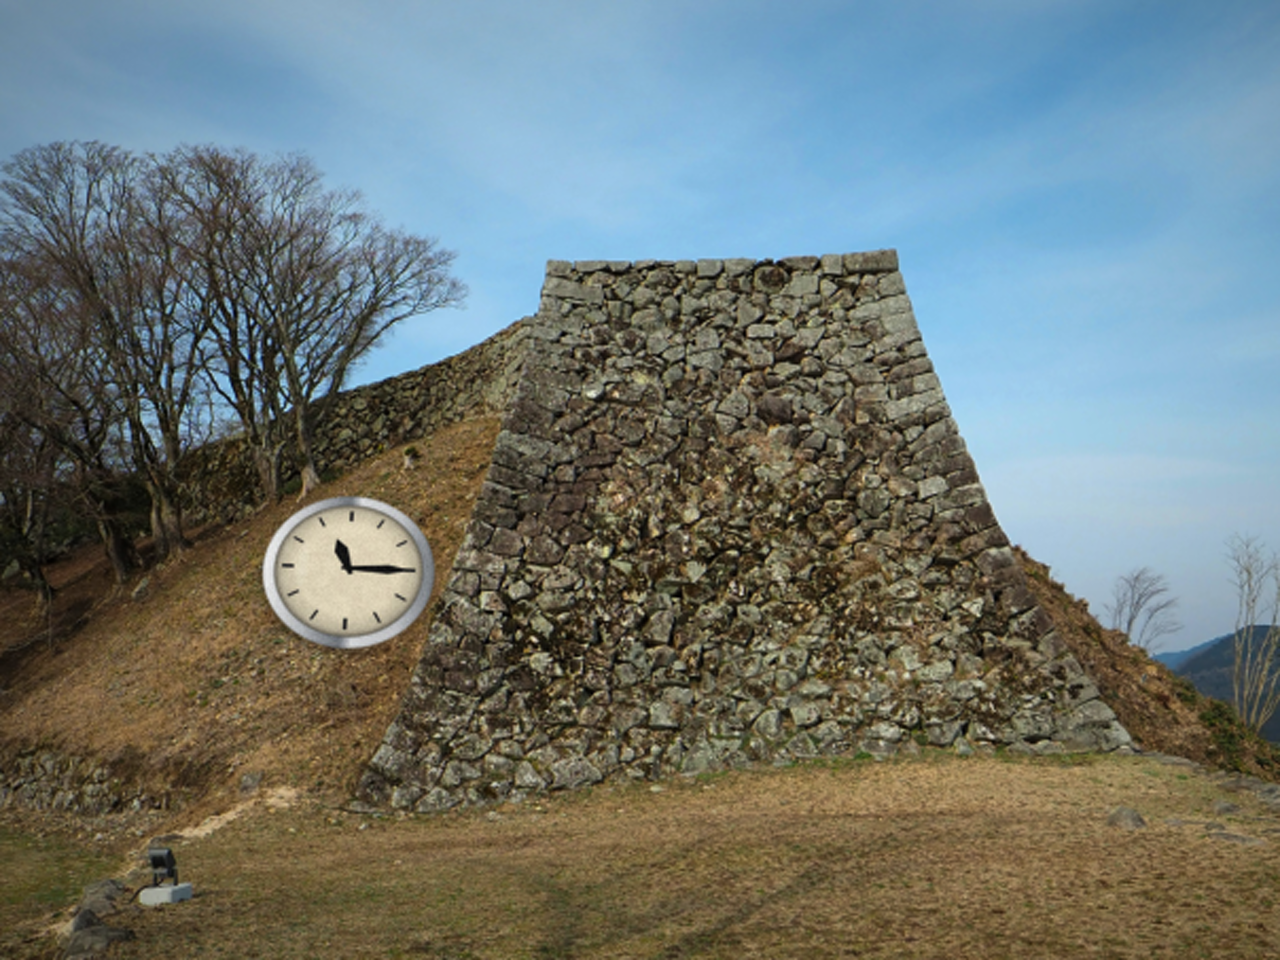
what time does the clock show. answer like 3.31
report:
11.15
